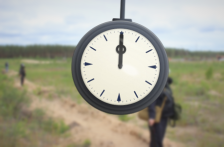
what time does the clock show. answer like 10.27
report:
12.00
